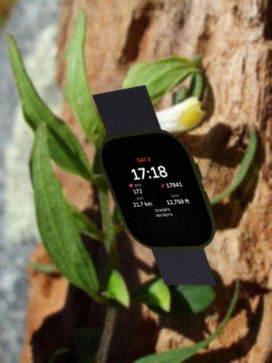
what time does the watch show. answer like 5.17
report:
17.18
